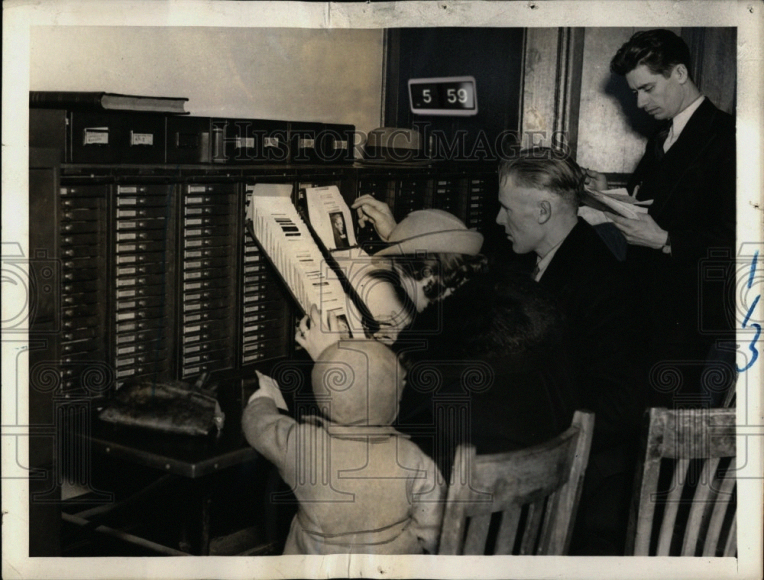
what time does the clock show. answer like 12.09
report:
5.59
